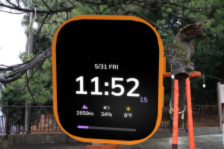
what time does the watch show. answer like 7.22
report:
11.52
